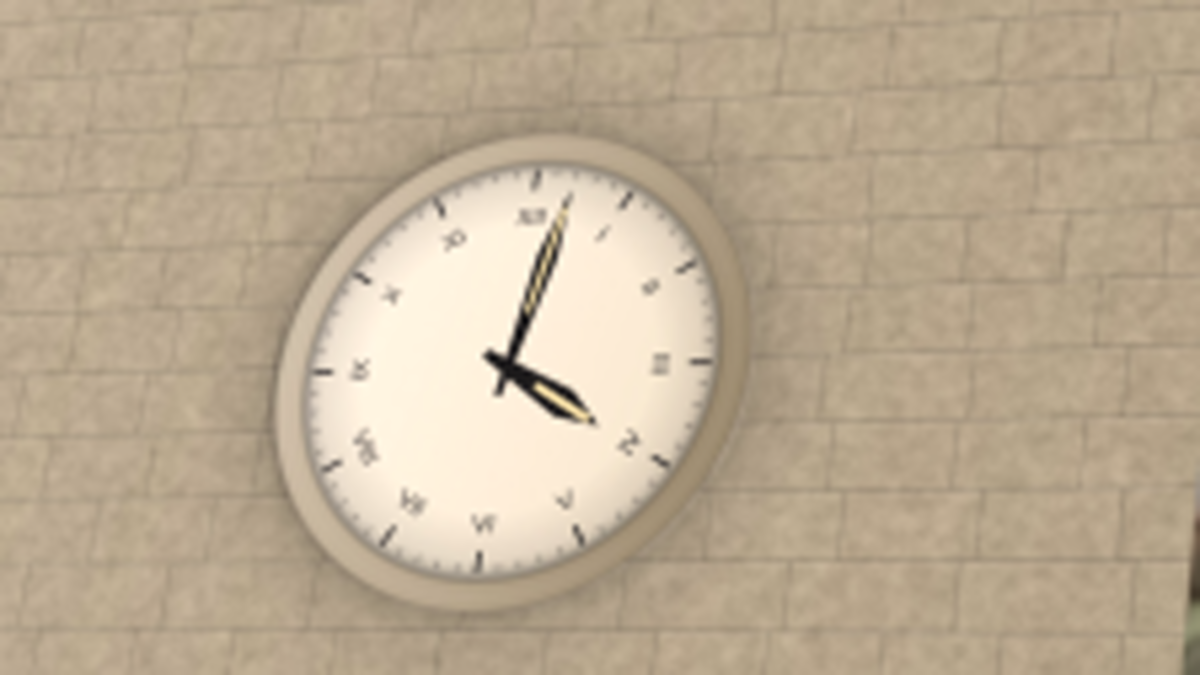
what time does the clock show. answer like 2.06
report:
4.02
